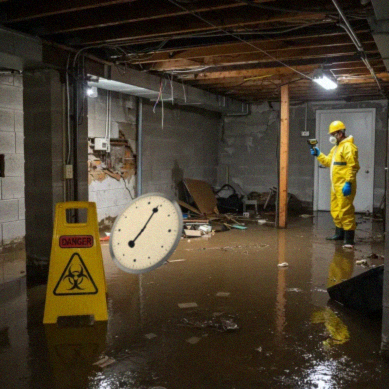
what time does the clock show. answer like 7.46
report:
7.04
